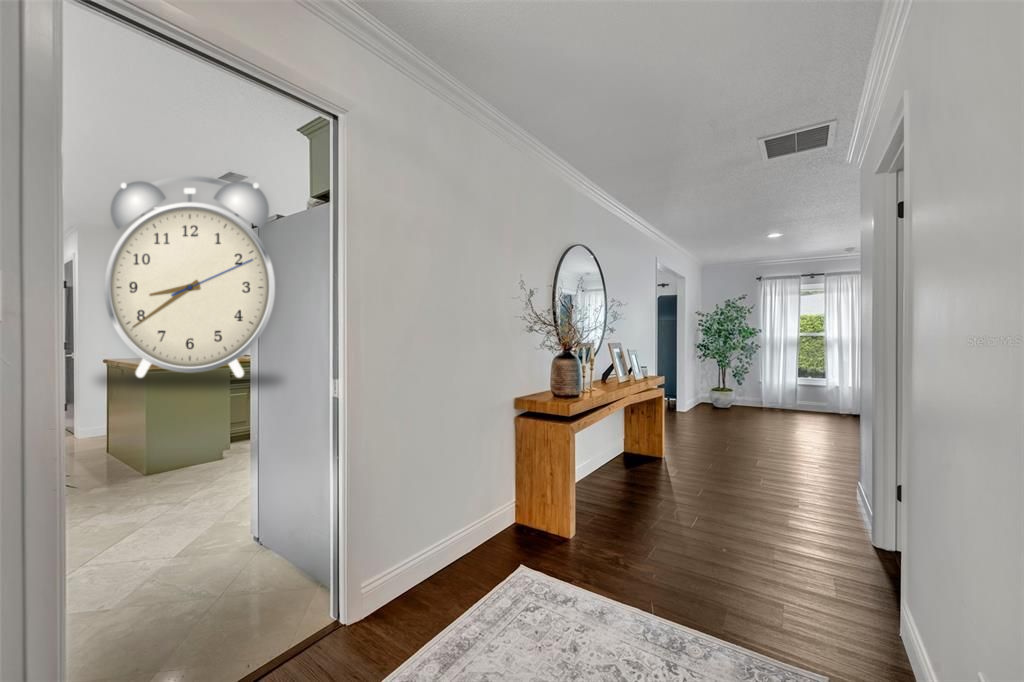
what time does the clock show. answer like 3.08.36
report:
8.39.11
